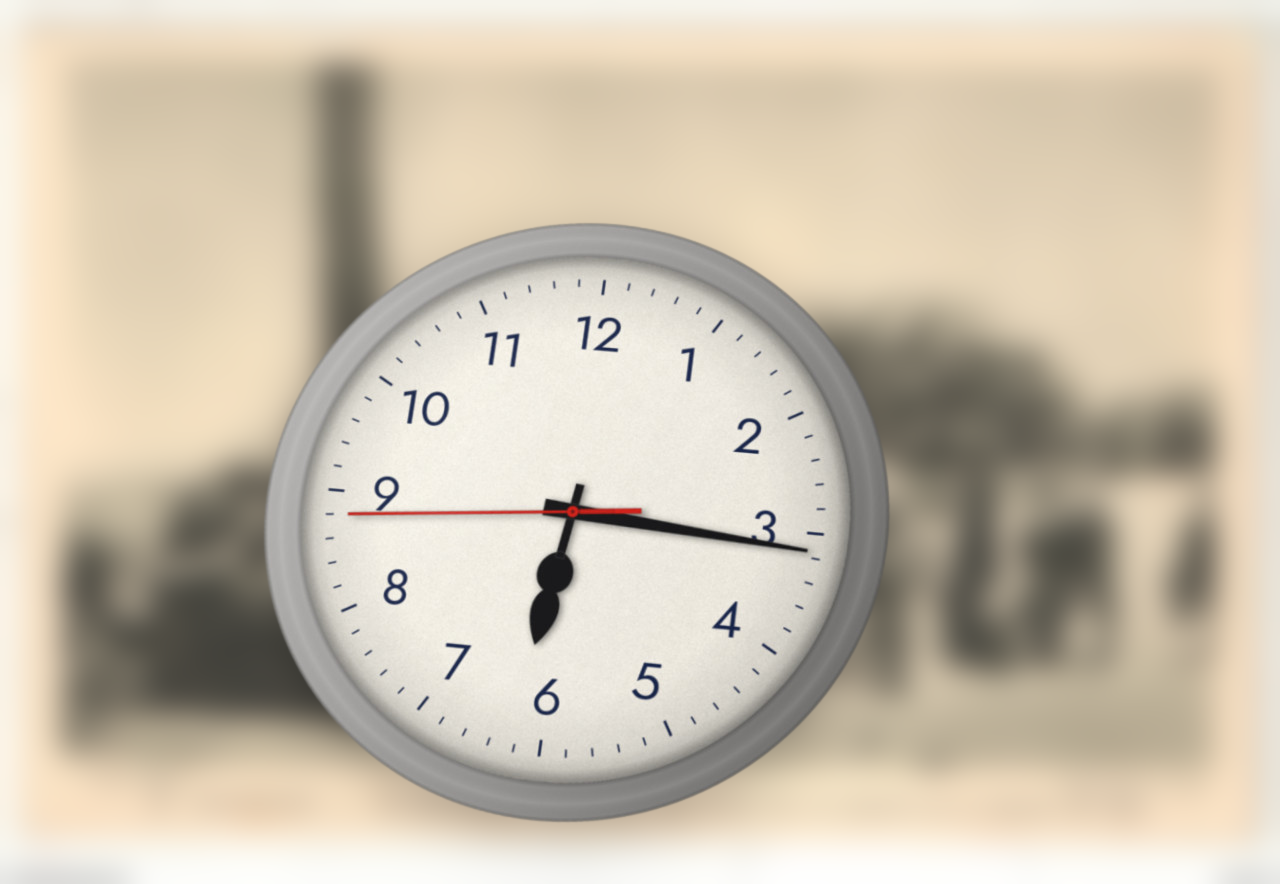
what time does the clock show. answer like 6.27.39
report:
6.15.44
